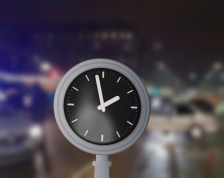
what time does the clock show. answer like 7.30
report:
1.58
